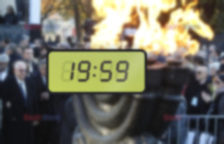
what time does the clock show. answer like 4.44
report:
19.59
